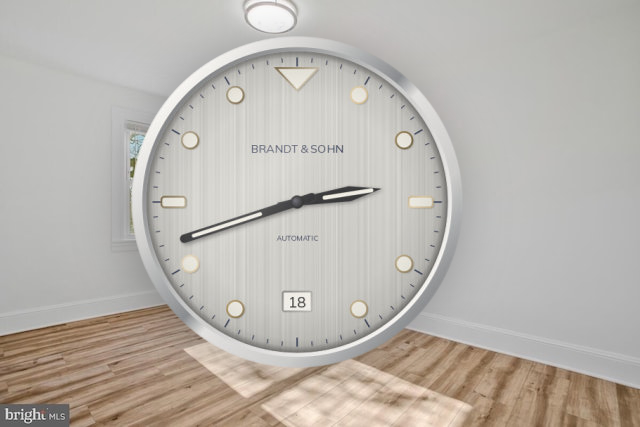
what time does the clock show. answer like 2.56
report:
2.42
